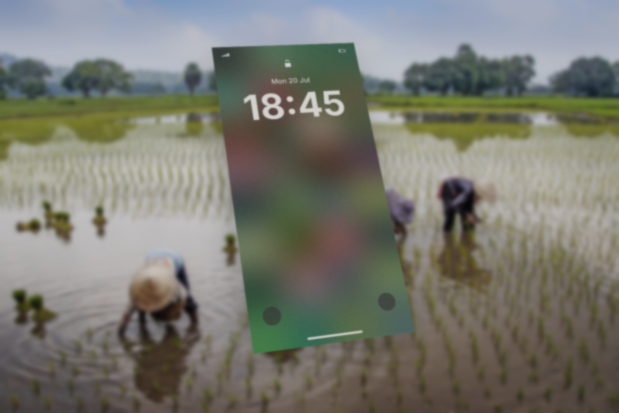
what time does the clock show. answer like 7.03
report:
18.45
